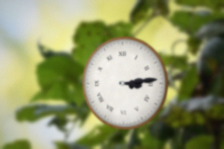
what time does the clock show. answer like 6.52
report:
3.14
